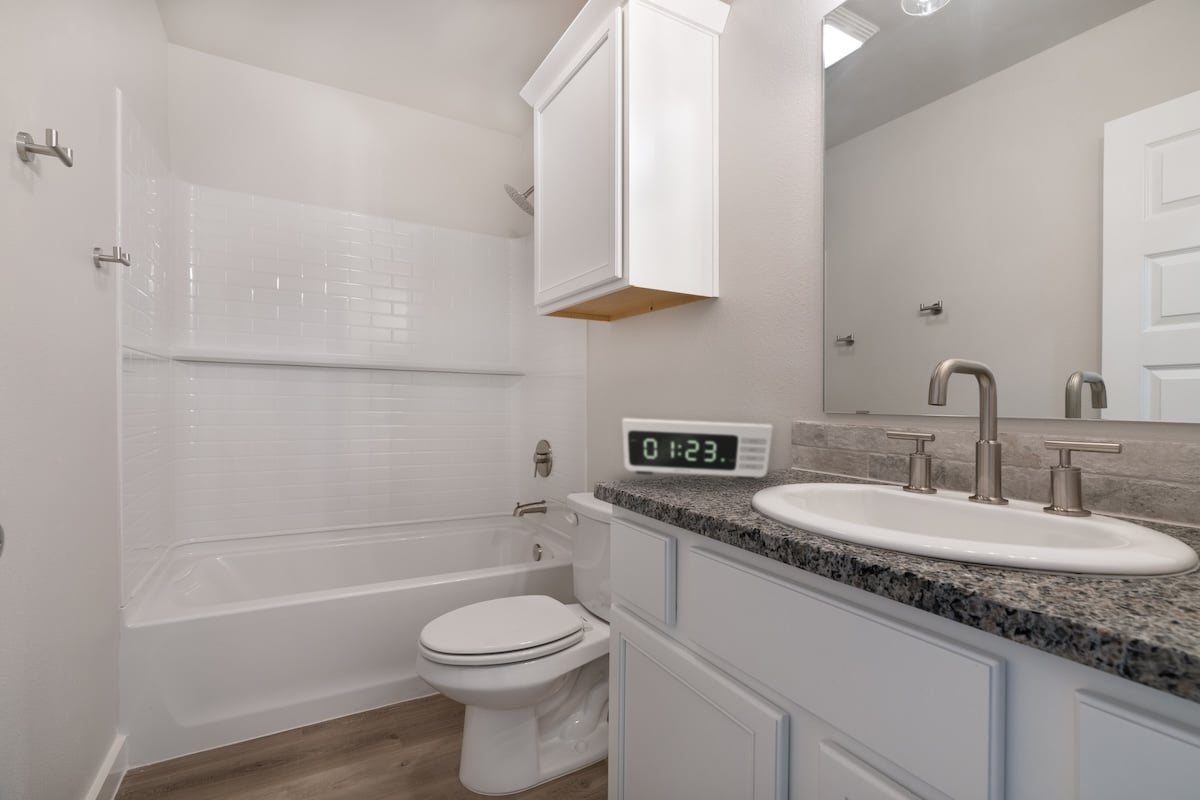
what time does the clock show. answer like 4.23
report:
1.23
